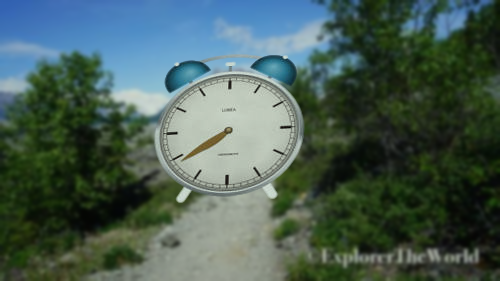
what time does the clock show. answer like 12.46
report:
7.39
